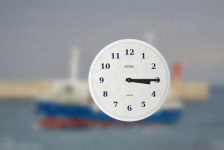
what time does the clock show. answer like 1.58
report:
3.15
